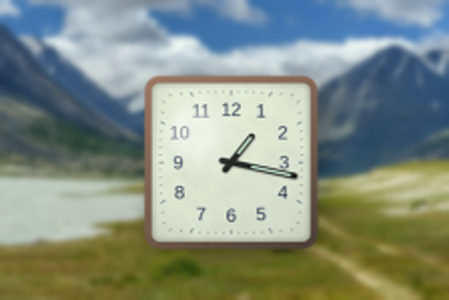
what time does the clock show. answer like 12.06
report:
1.17
